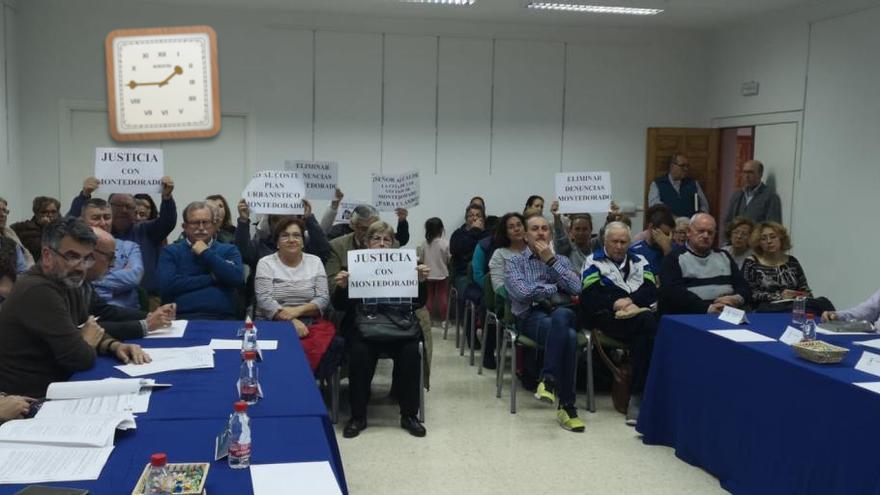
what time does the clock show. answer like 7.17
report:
1.45
